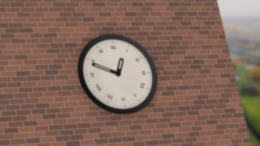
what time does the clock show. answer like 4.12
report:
12.49
